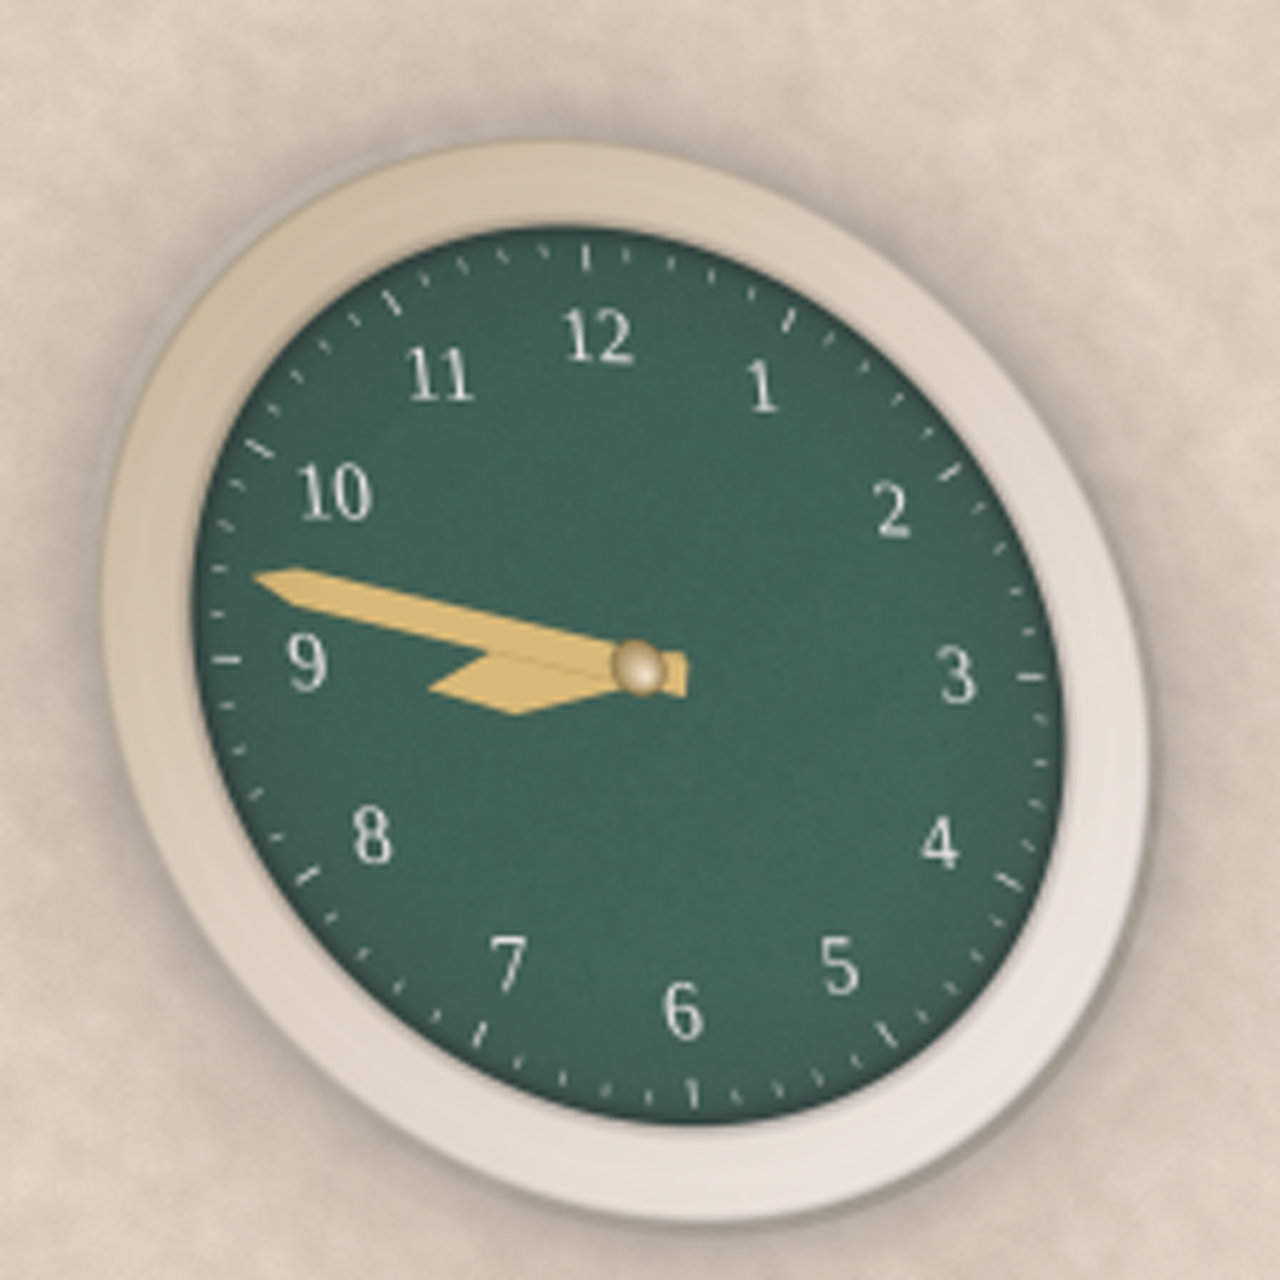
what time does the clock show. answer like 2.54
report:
8.47
